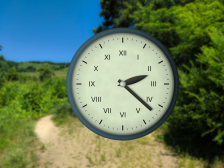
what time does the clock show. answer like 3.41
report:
2.22
